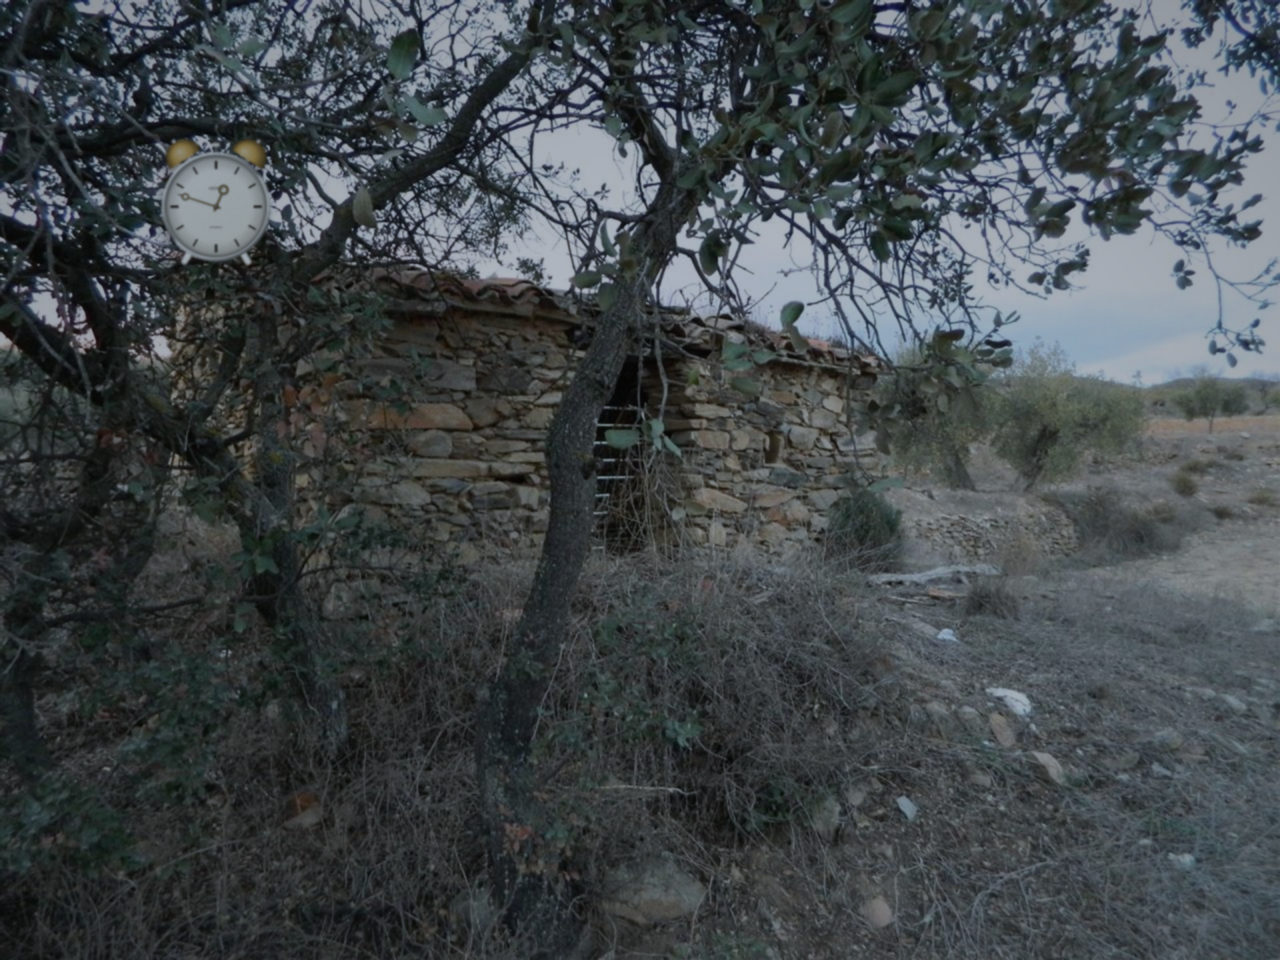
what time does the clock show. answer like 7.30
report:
12.48
